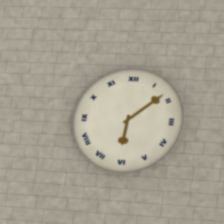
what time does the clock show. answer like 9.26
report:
6.08
